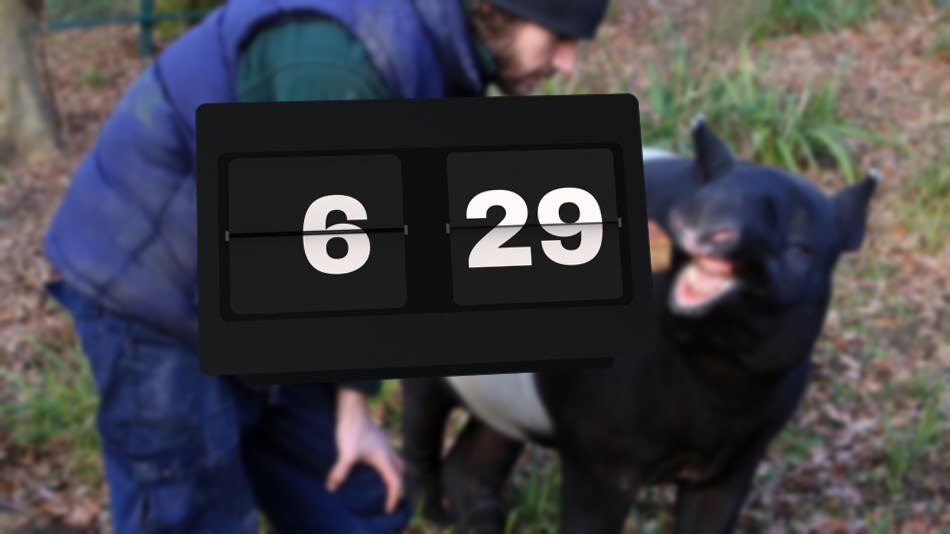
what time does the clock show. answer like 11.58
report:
6.29
